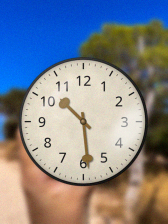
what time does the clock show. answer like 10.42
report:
10.29
